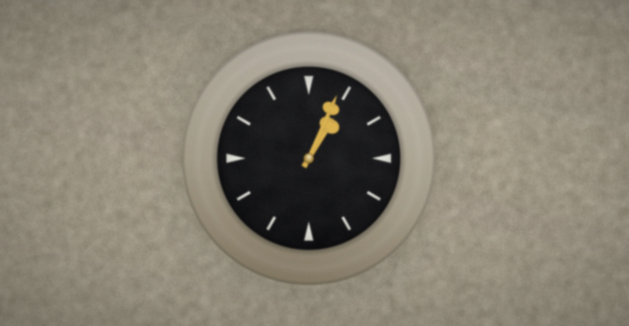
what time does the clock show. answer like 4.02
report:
1.04
